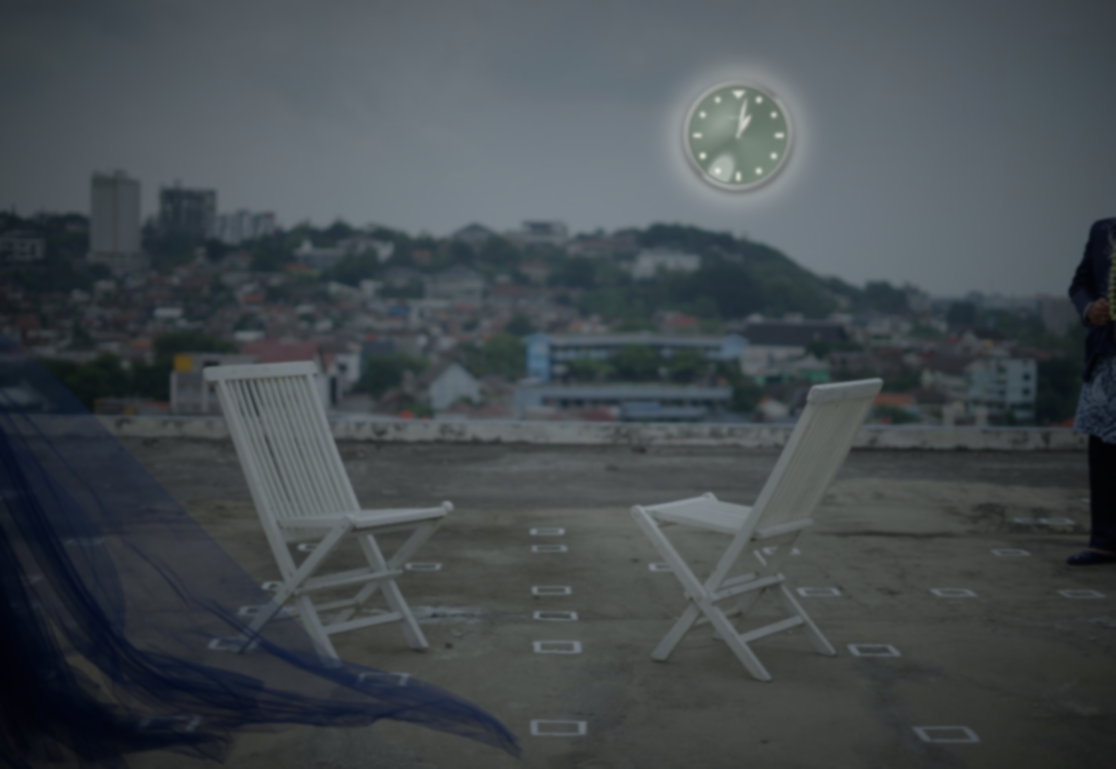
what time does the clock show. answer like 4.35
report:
1.02
